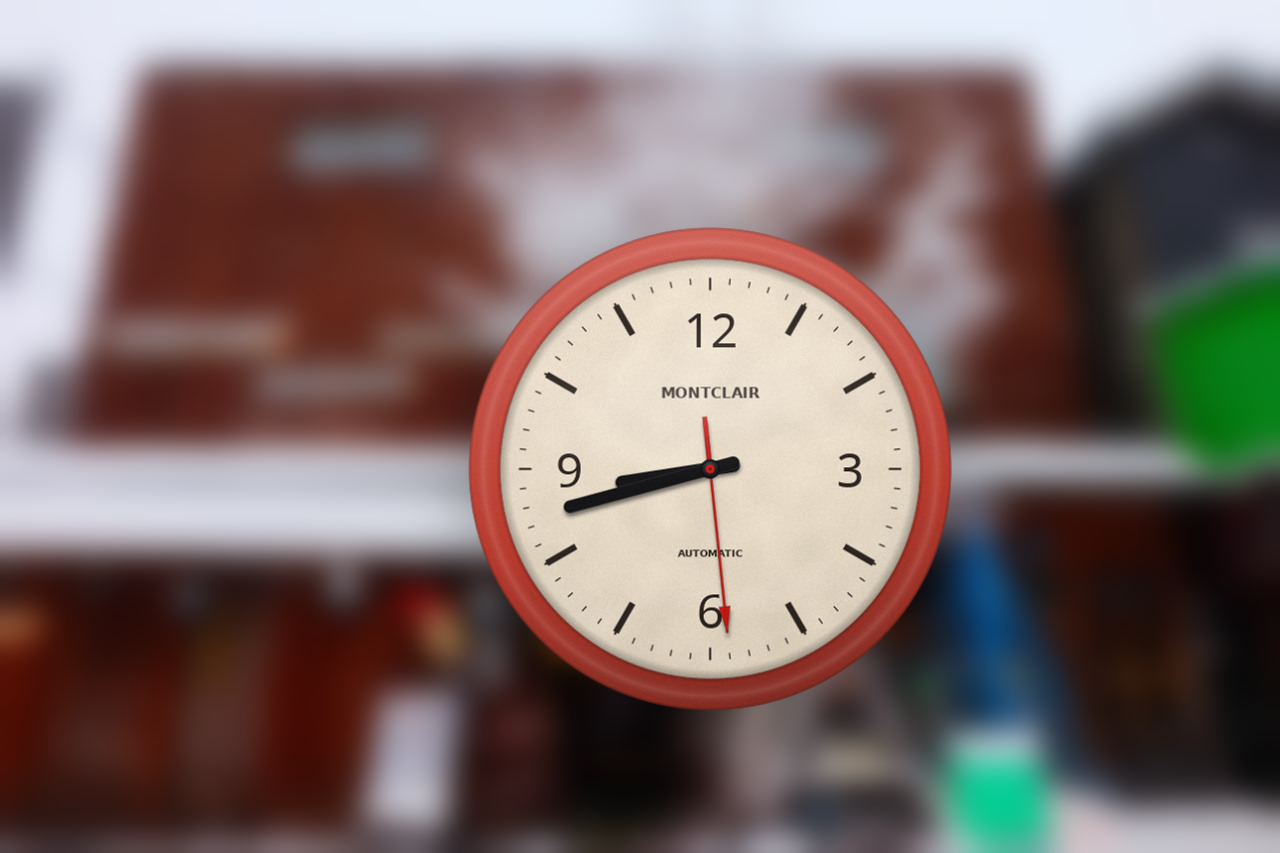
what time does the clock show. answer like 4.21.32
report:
8.42.29
